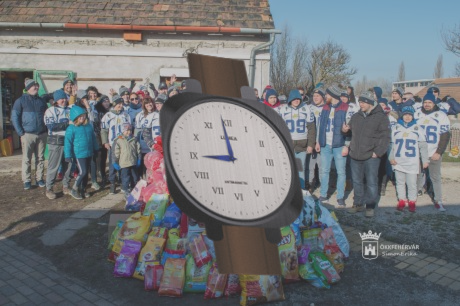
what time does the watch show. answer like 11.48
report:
8.59
